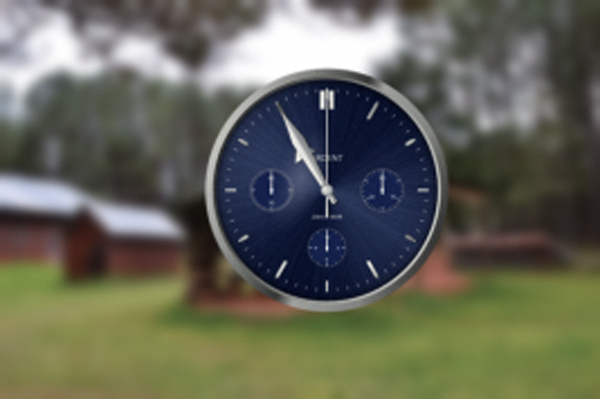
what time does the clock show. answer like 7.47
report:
10.55
